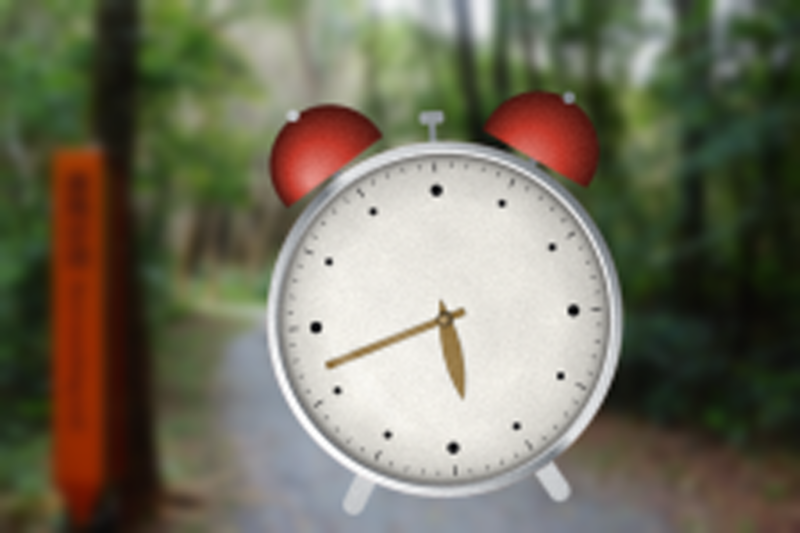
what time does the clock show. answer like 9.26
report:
5.42
